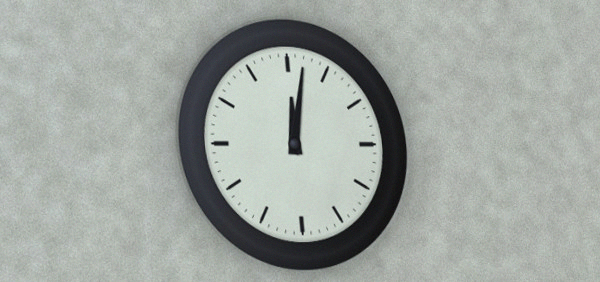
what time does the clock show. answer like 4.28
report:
12.02
